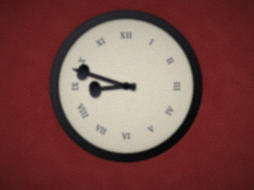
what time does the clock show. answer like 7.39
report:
8.48
